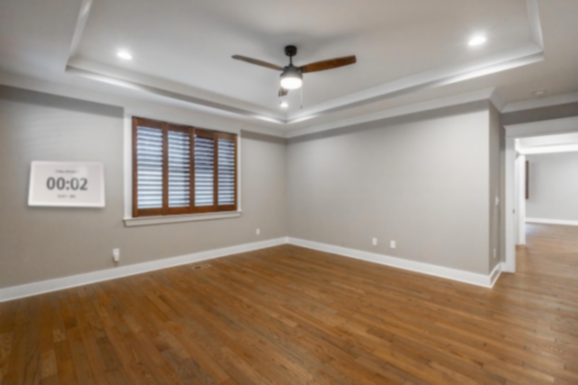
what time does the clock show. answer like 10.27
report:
0.02
